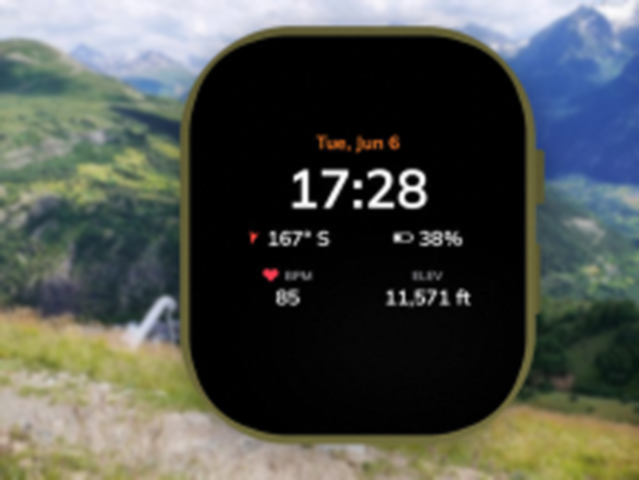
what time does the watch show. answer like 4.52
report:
17.28
